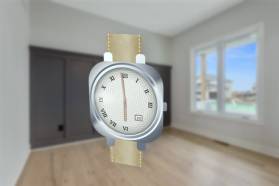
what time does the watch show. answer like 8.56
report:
5.59
